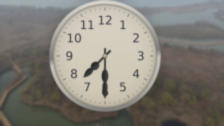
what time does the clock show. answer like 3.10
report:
7.30
